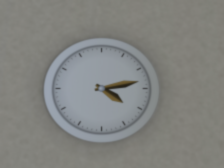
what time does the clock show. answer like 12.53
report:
4.13
